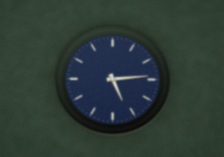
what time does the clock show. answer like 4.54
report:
5.14
